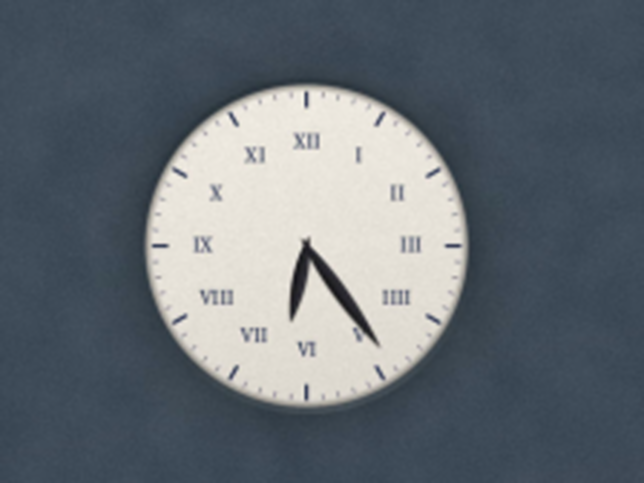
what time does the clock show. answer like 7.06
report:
6.24
